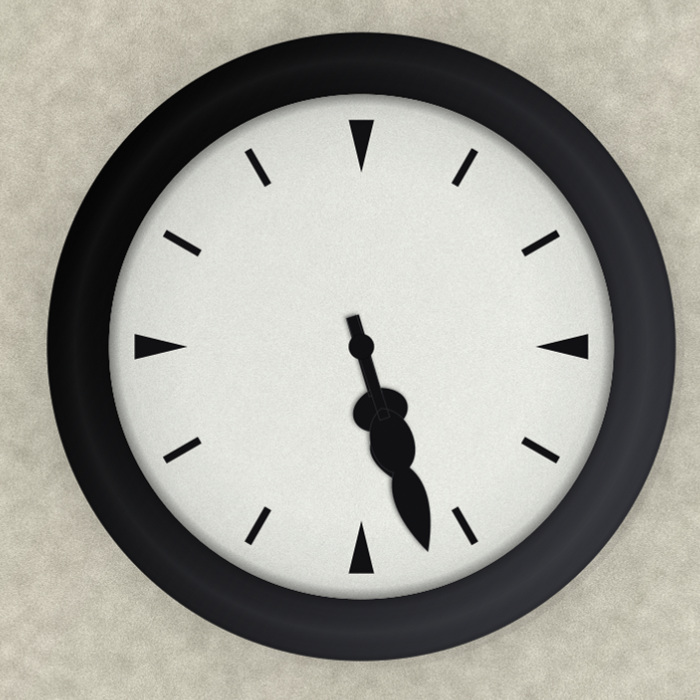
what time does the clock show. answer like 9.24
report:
5.27
